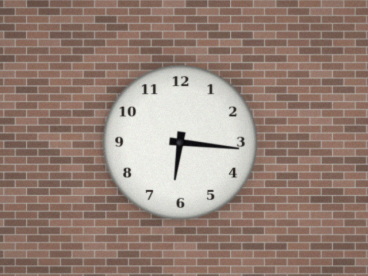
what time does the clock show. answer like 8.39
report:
6.16
